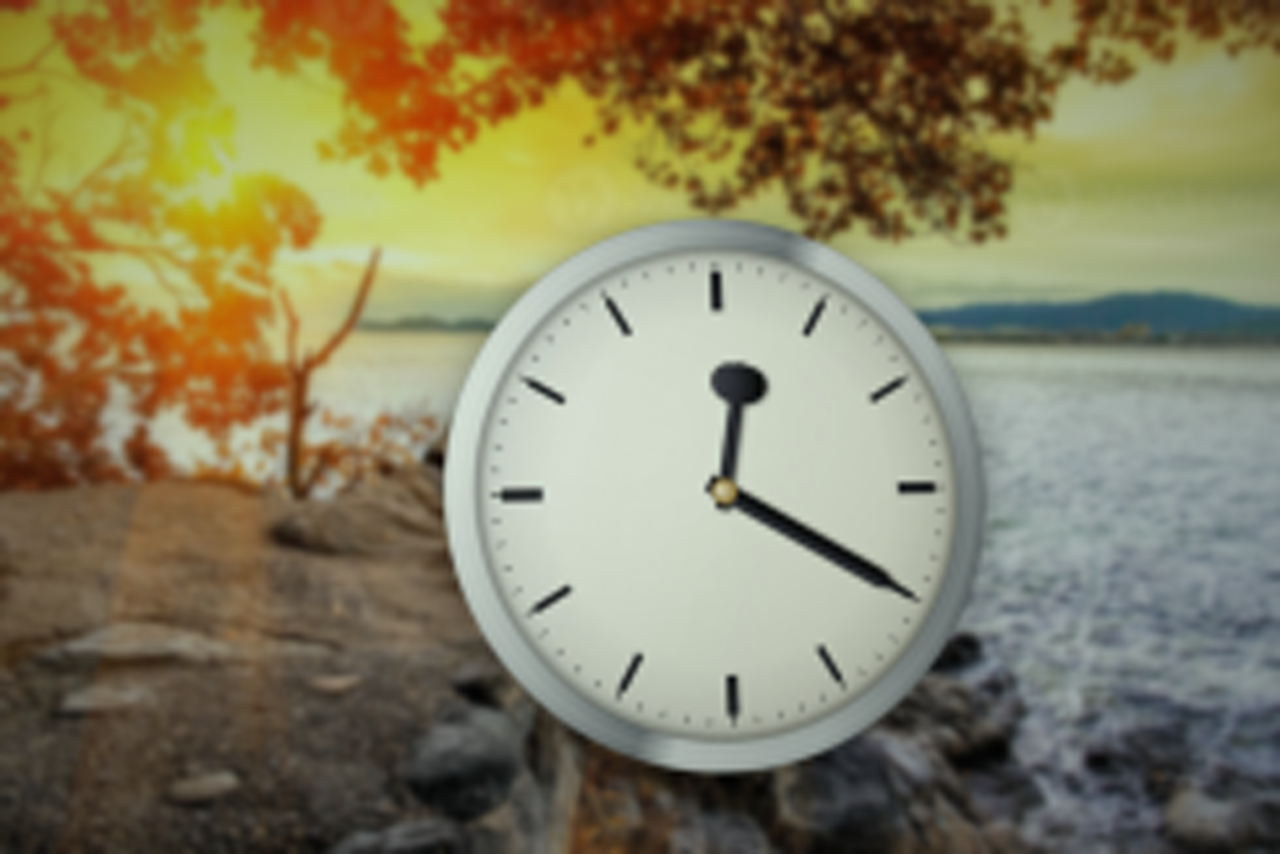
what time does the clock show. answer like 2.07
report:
12.20
